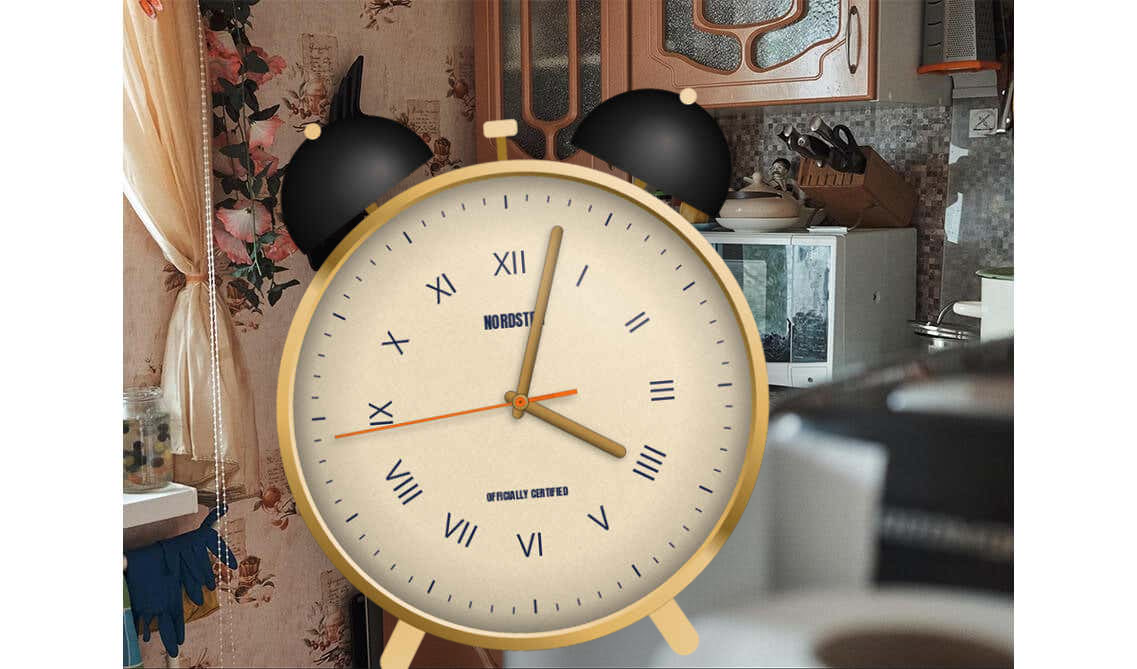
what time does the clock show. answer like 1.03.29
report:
4.02.44
